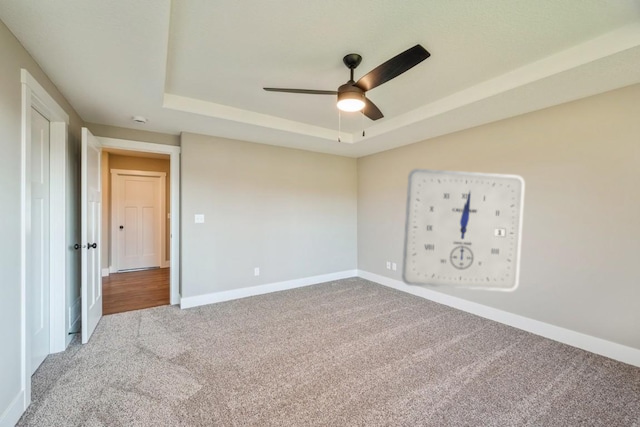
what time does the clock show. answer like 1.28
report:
12.01
